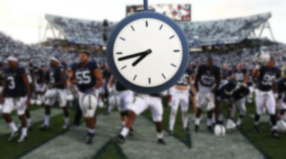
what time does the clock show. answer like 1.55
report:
7.43
